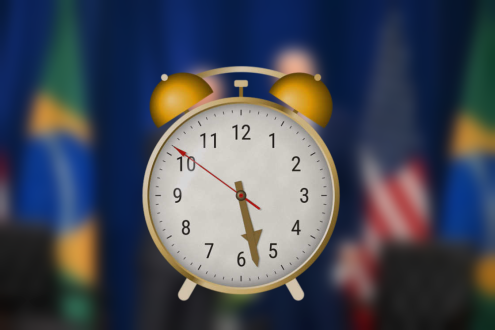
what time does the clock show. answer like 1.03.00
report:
5.27.51
